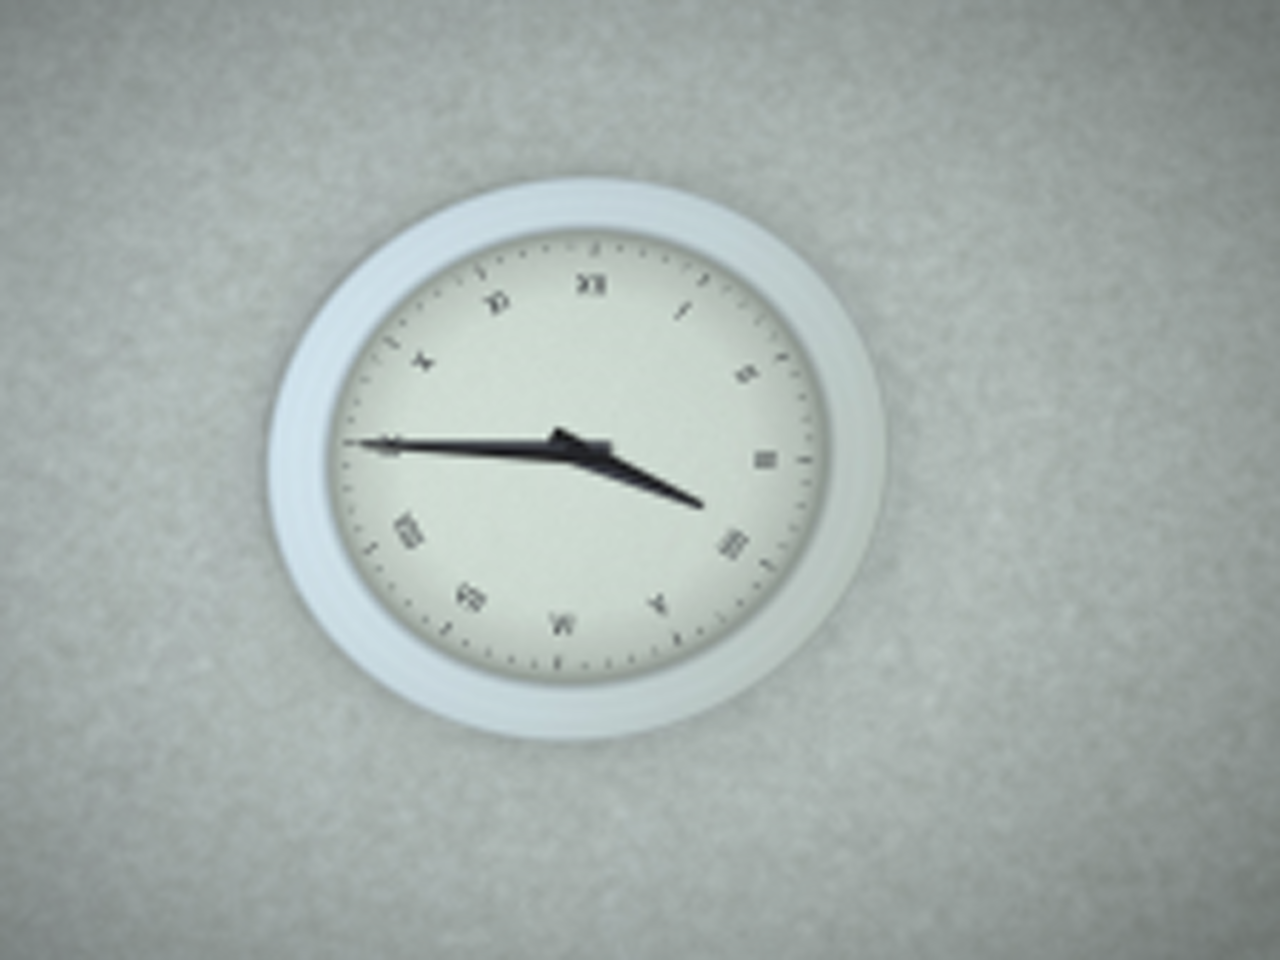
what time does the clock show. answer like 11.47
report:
3.45
